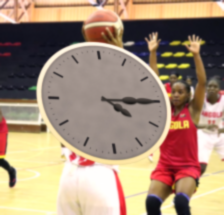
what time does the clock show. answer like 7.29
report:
4.15
